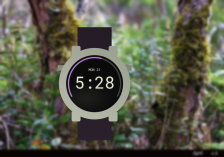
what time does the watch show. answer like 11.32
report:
5.28
